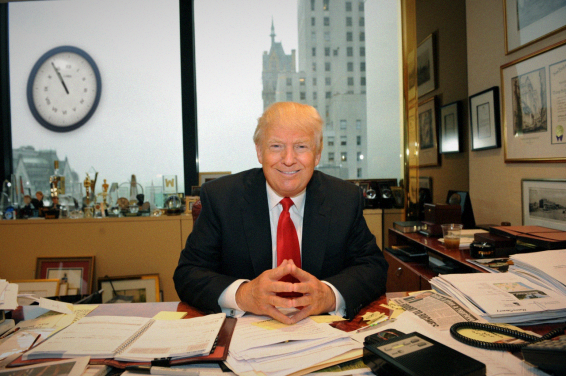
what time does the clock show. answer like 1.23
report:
10.54
